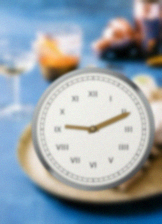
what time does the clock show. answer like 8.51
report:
9.11
